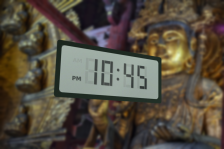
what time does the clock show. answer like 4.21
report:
10.45
